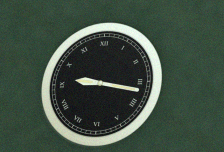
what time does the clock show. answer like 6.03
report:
9.17
